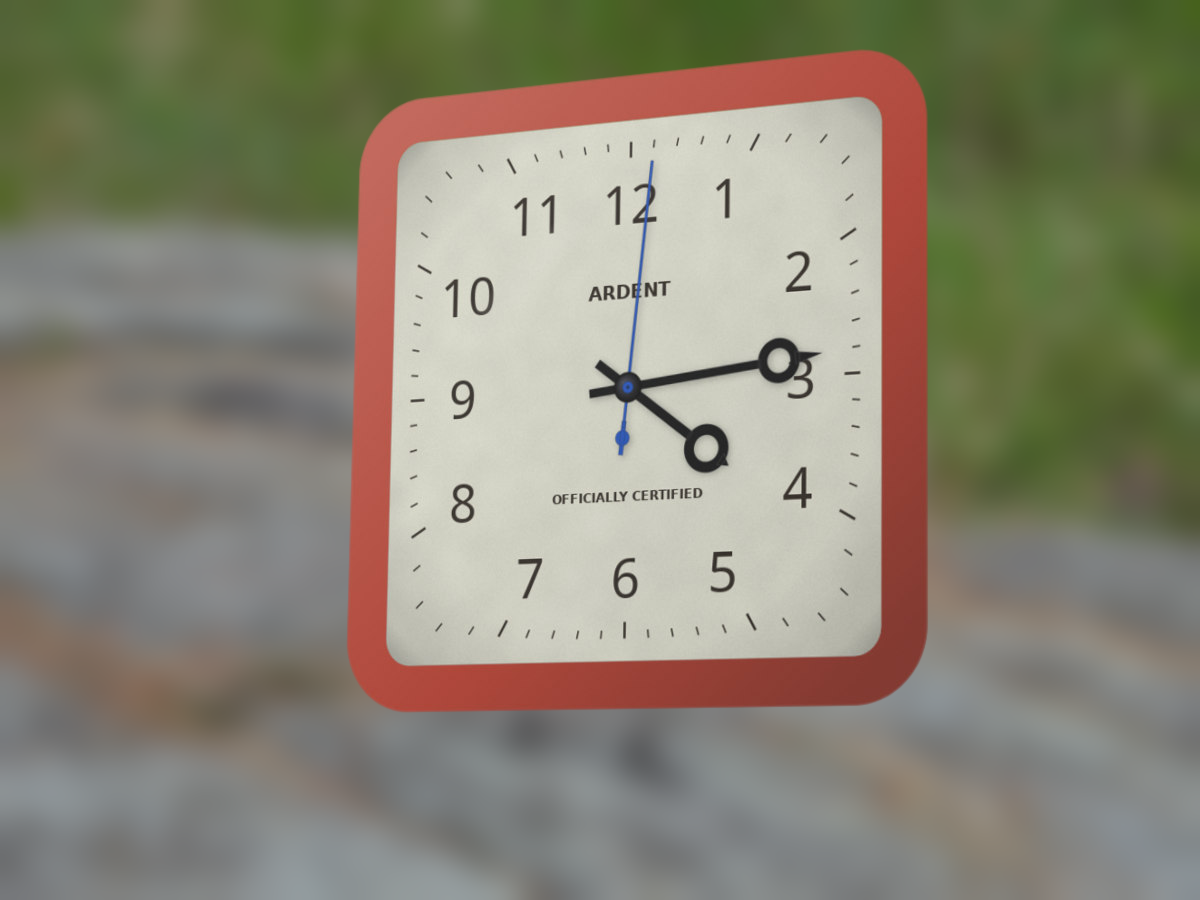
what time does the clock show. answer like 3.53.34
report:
4.14.01
